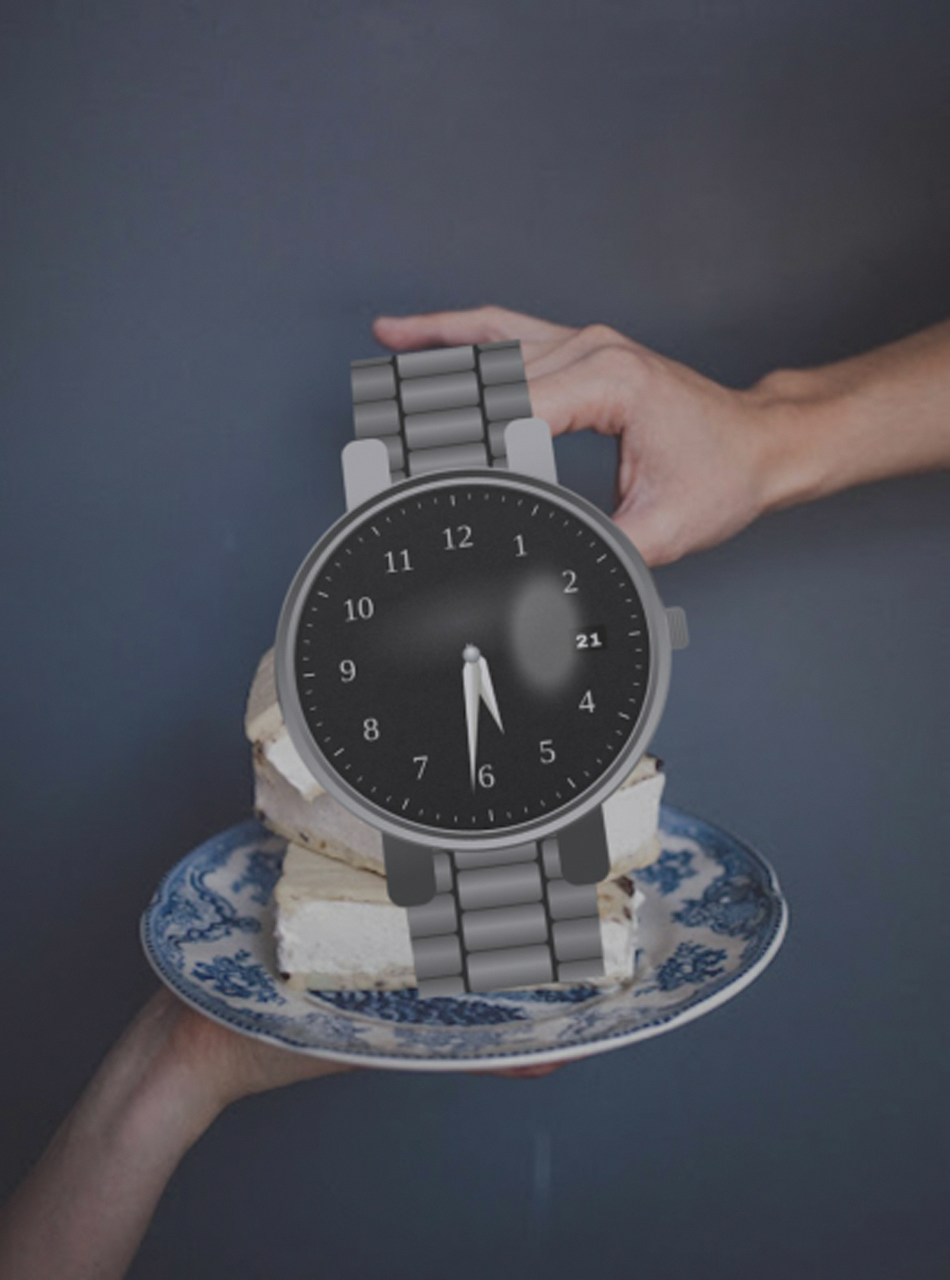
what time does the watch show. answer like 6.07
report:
5.31
